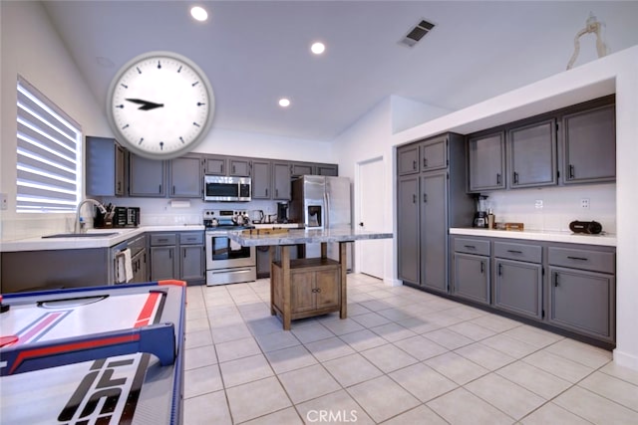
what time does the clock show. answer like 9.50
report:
8.47
